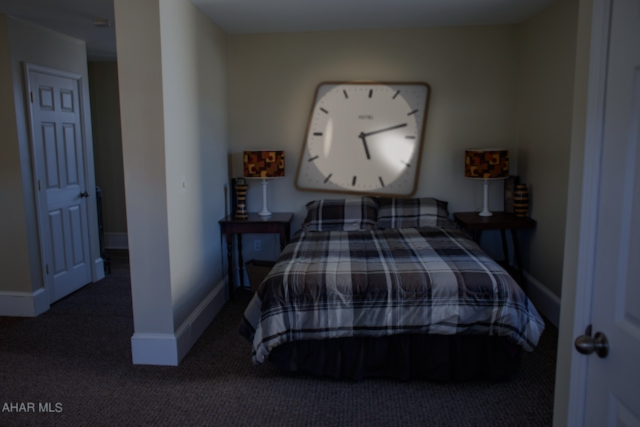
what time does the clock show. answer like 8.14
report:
5.12
